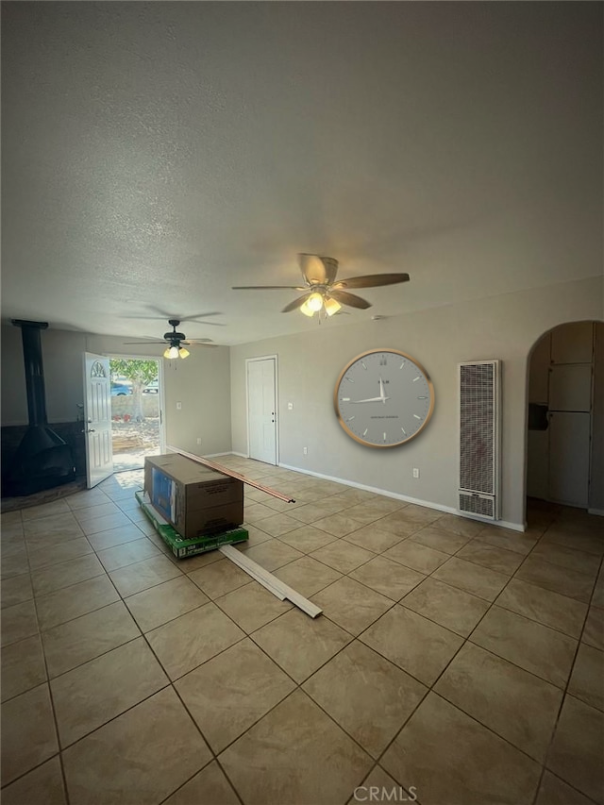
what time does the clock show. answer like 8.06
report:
11.44
